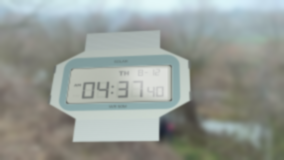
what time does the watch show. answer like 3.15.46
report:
4.37.40
